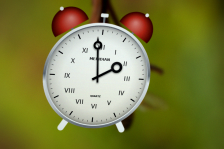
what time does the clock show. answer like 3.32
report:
1.59
